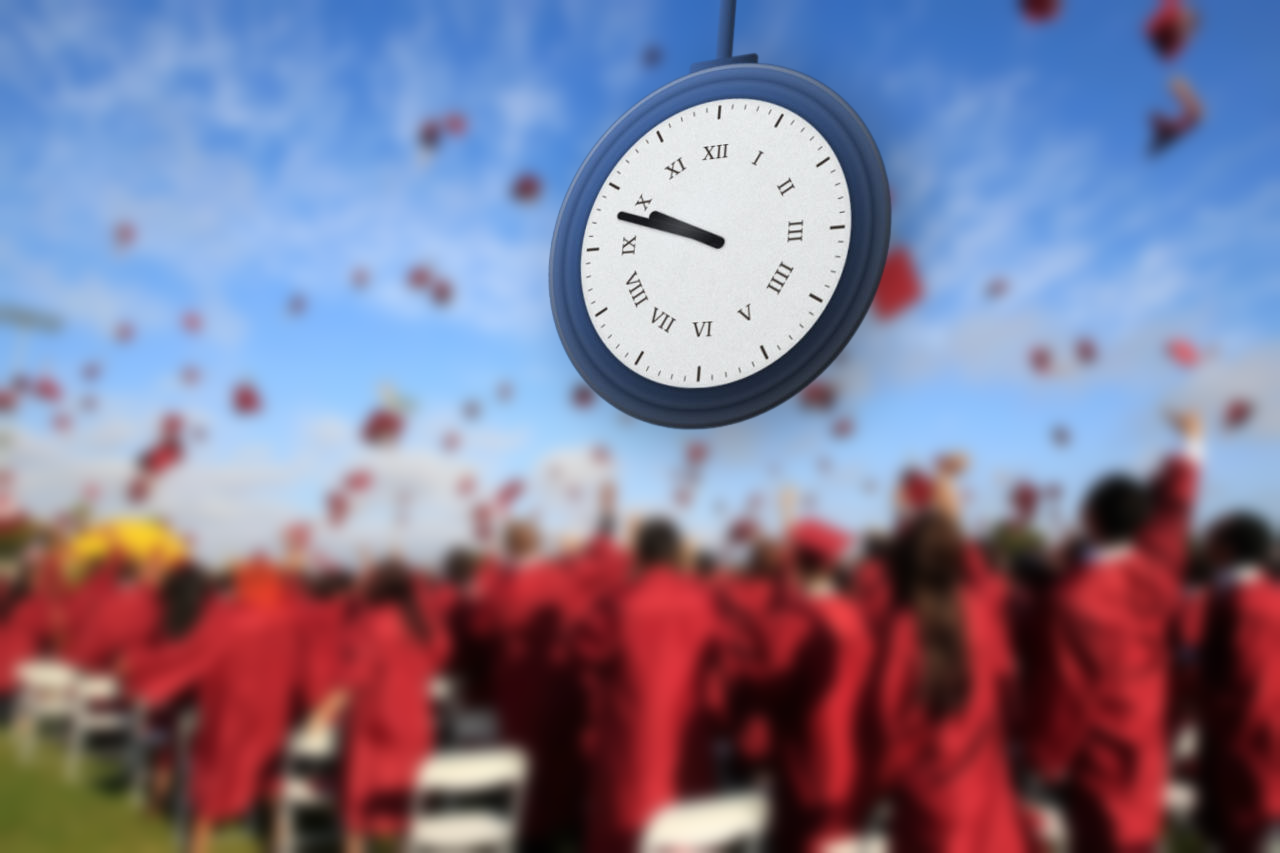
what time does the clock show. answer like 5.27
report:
9.48
